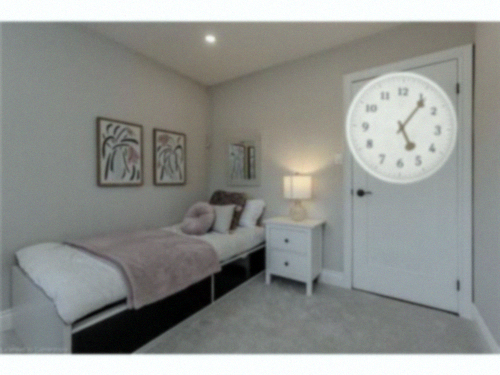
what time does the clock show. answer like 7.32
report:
5.06
